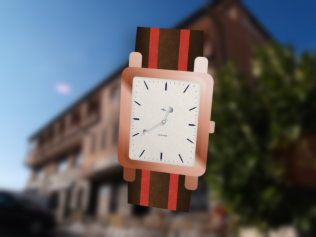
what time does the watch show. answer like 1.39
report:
12.39
